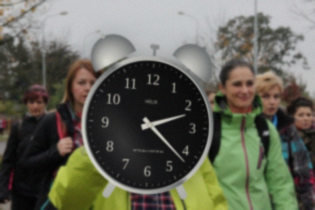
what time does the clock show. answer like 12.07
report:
2.22
